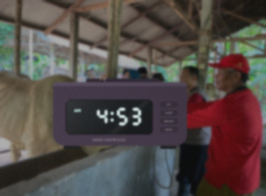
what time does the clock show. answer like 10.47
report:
4.53
